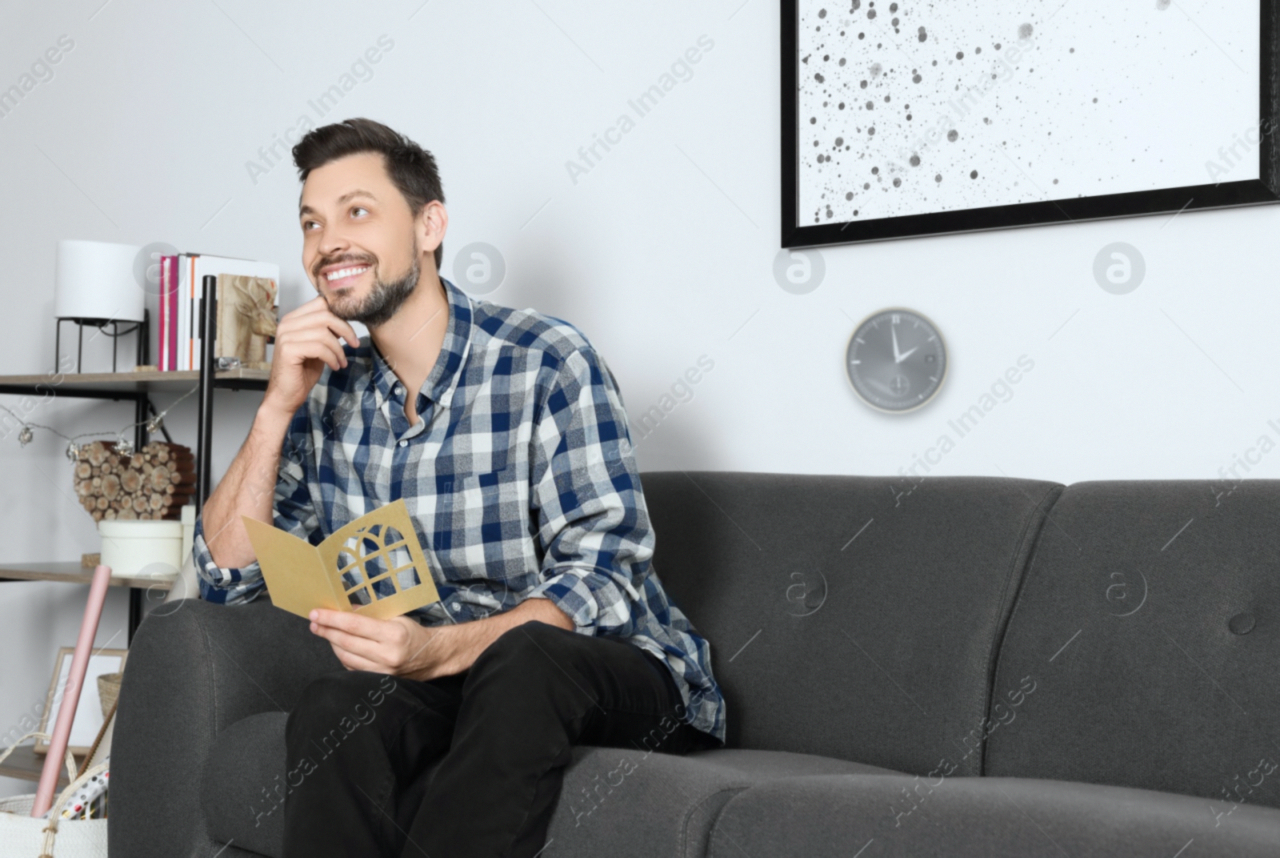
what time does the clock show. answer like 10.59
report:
1.59
